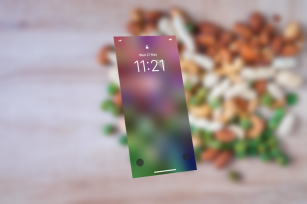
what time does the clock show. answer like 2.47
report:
11.21
